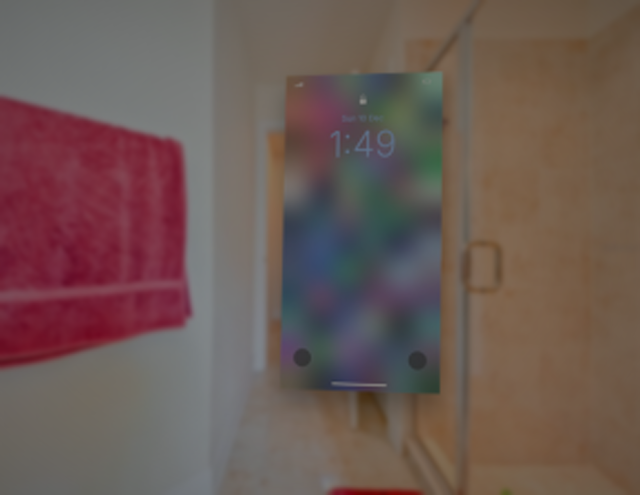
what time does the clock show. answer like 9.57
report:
1.49
